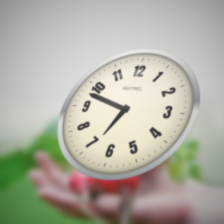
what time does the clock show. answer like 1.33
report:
6.48
